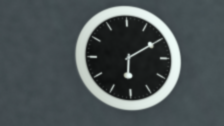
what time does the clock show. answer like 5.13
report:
6.10
